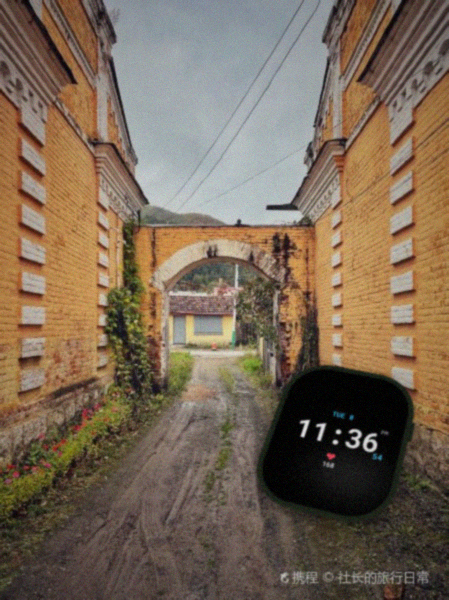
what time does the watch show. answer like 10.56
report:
11.36
